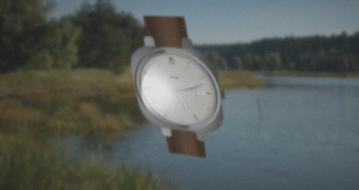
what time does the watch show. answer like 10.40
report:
5.12
